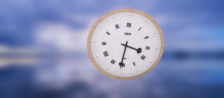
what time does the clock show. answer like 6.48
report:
3.31
